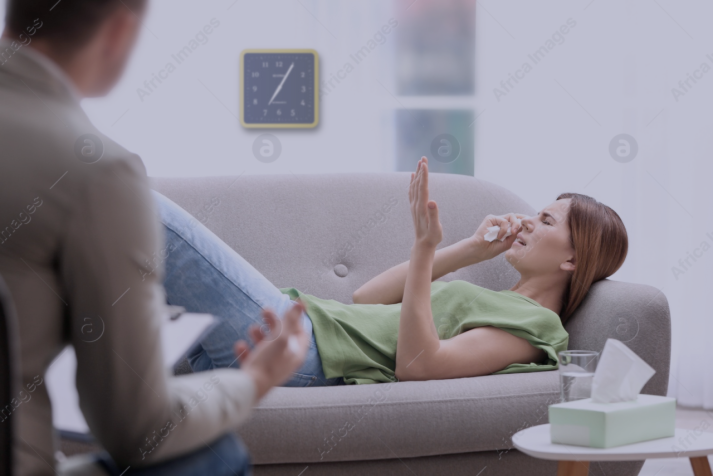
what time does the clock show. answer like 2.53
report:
7.05
